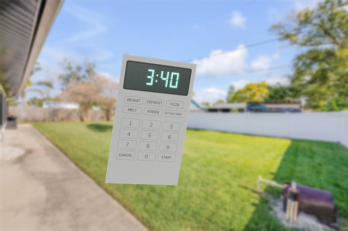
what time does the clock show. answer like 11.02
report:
3.40
